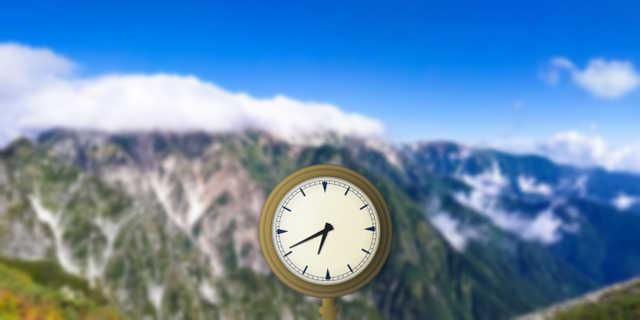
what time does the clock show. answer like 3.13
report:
6.41
